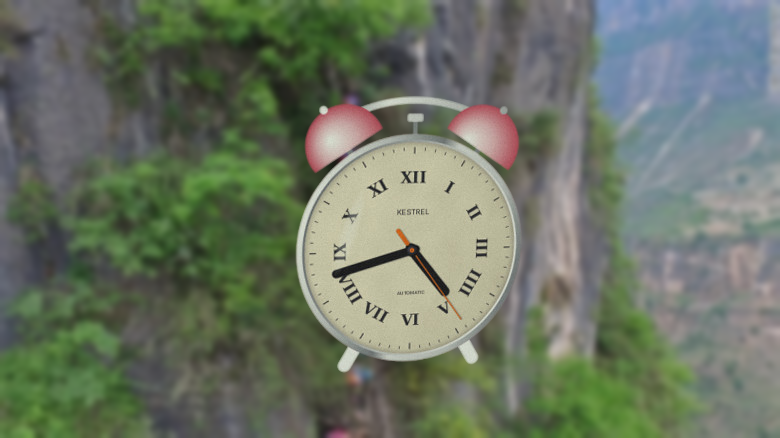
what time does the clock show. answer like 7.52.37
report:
4.42.24
